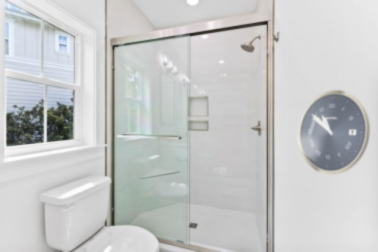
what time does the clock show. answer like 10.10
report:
10.51
